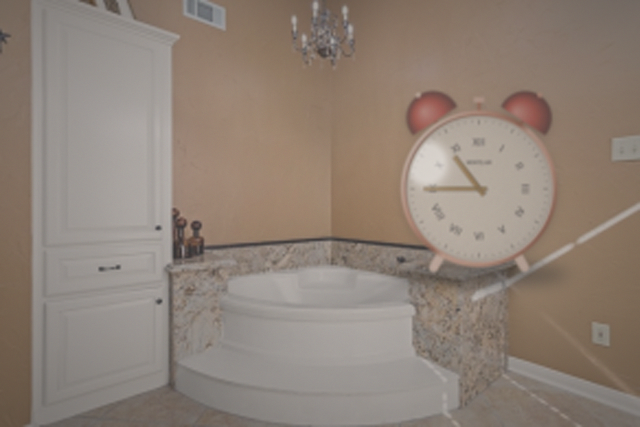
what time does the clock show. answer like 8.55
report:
10.45
